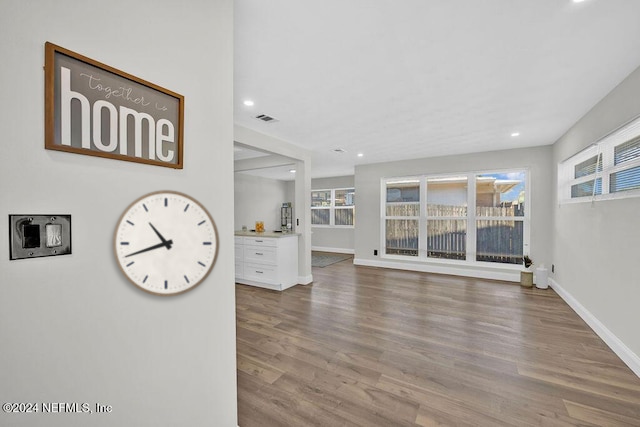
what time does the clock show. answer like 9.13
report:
10.42
